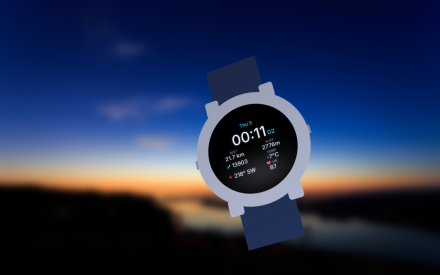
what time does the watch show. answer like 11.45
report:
0.11
